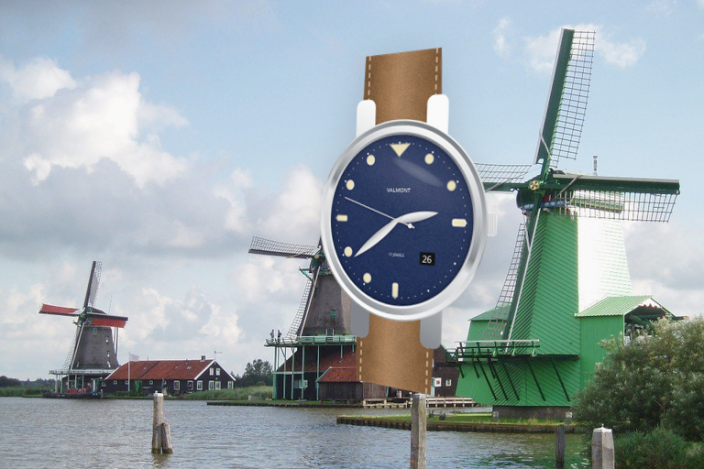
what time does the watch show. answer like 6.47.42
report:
2.38.48
